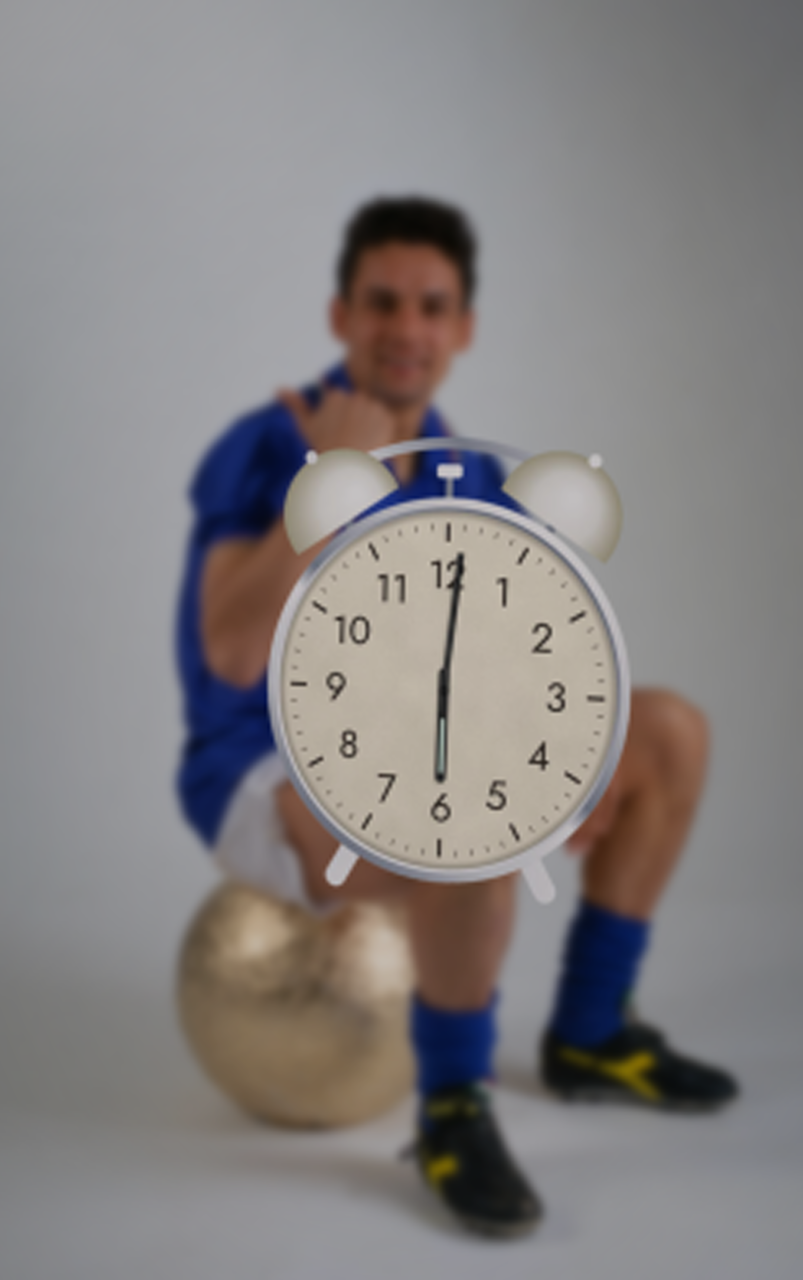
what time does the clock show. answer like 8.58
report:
6.01
